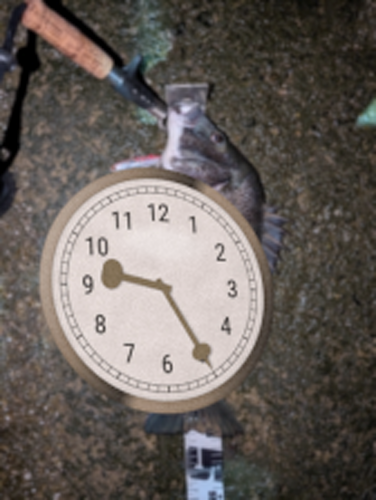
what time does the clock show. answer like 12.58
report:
9.25
